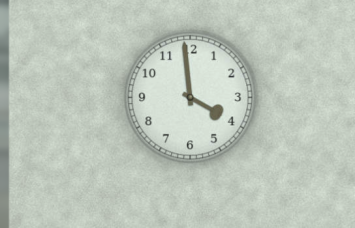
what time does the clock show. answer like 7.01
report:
3.59
